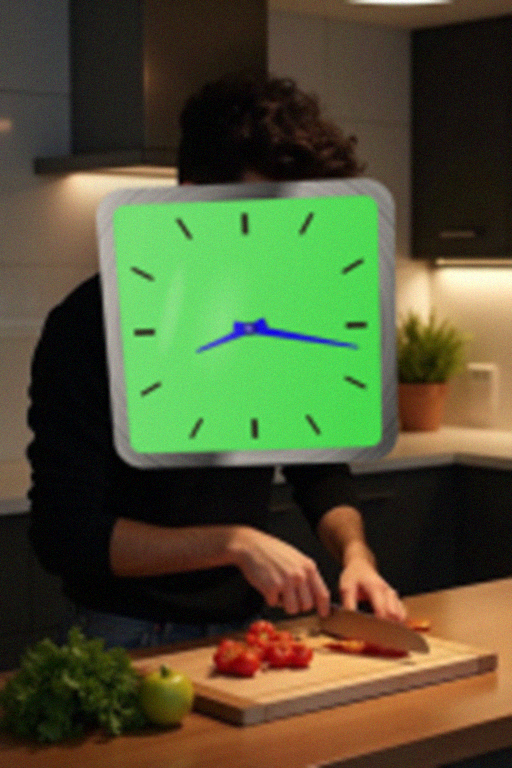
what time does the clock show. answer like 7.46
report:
8.17
